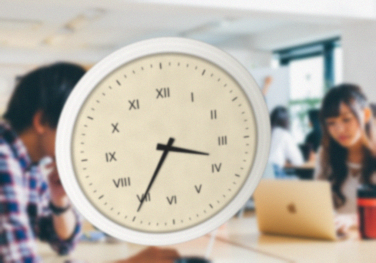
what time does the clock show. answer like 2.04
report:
3.35
